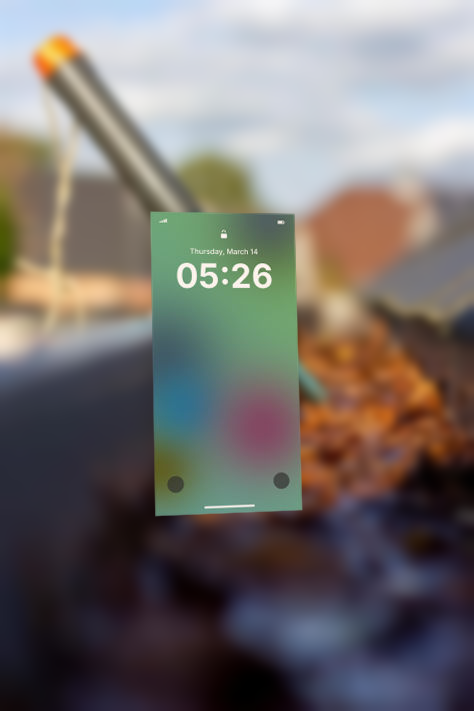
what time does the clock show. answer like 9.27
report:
5.26
